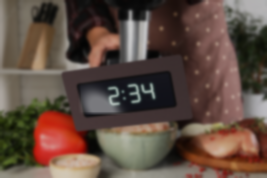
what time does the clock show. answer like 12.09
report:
2.34
